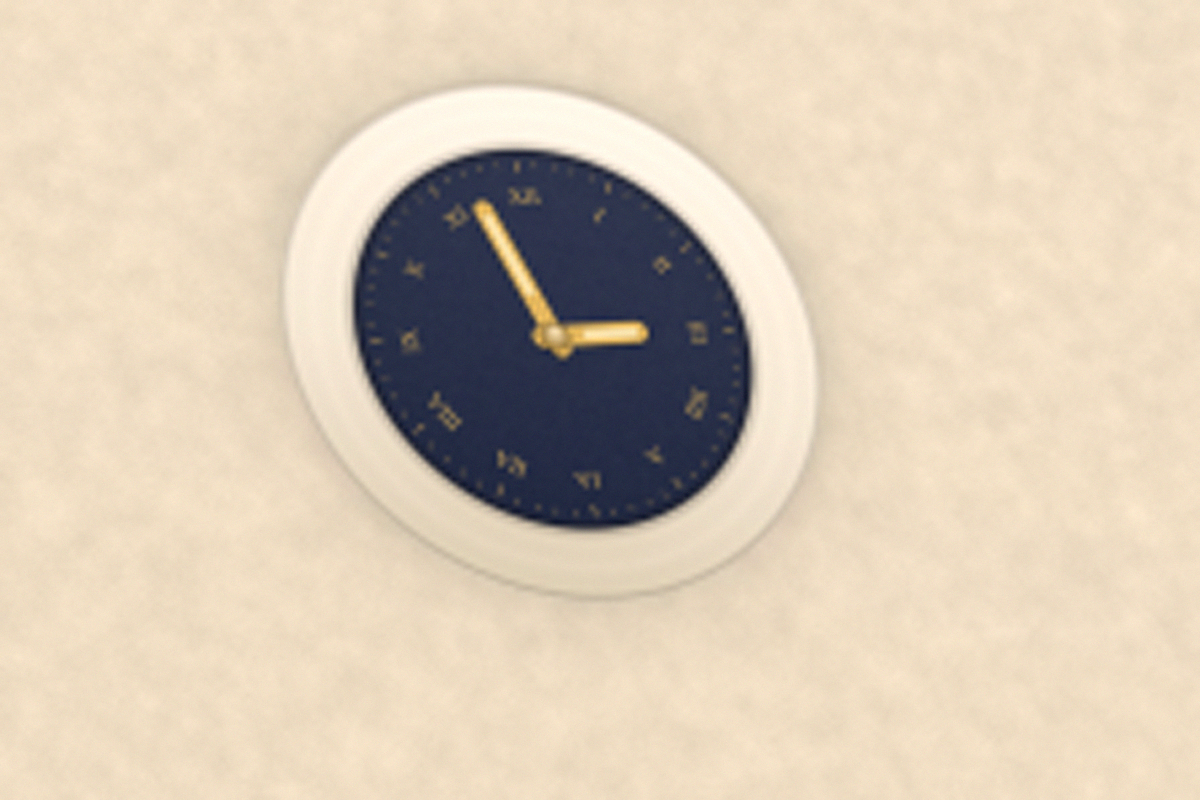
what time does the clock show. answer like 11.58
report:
2.57
